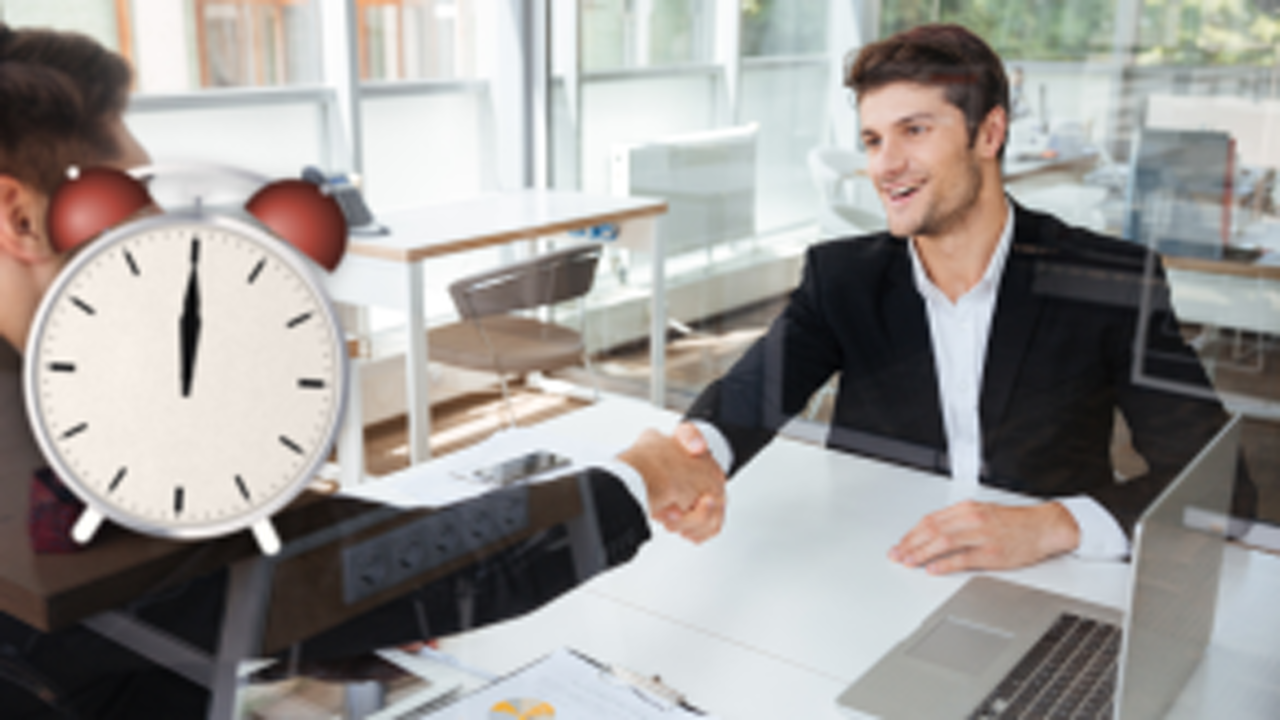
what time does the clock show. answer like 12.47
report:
12.00
